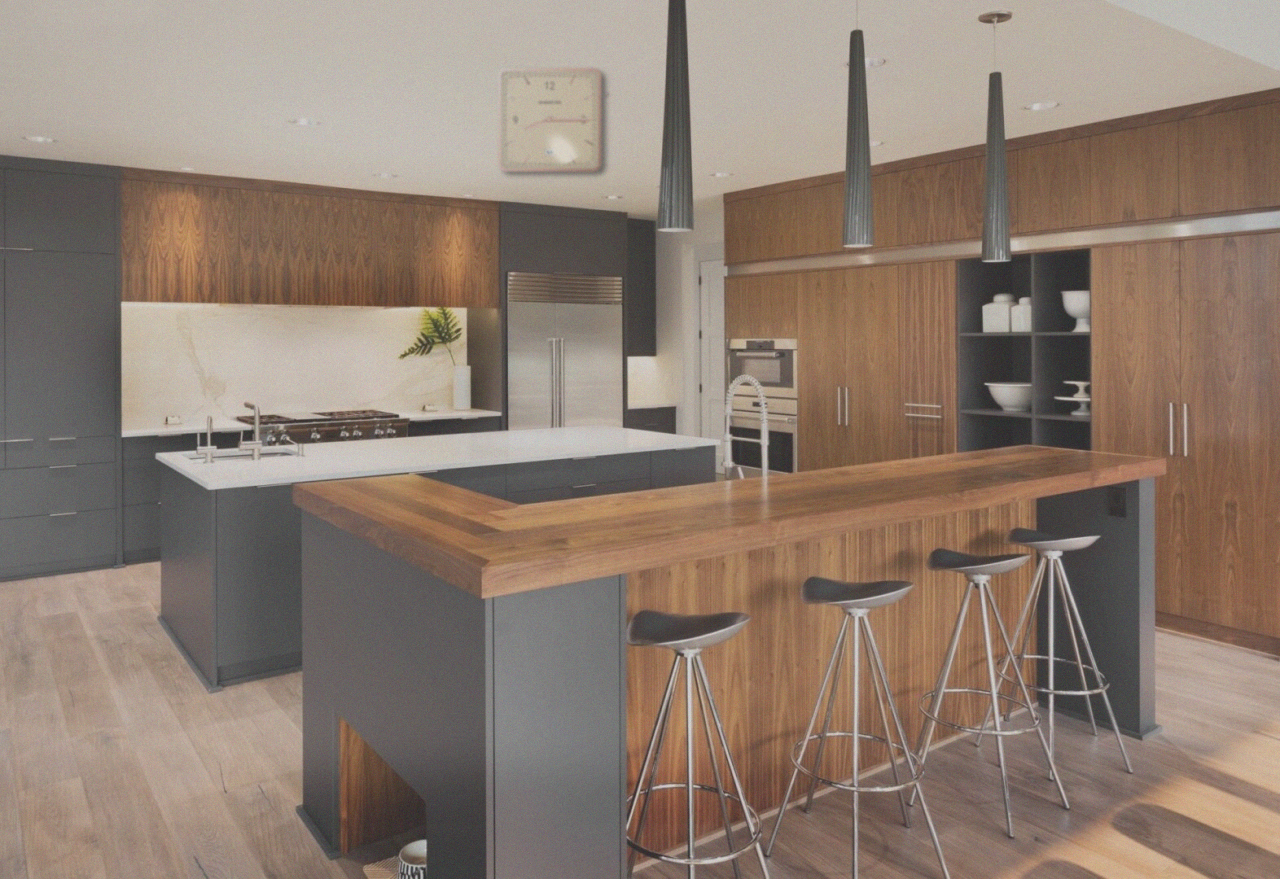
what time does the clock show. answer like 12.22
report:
8.15
